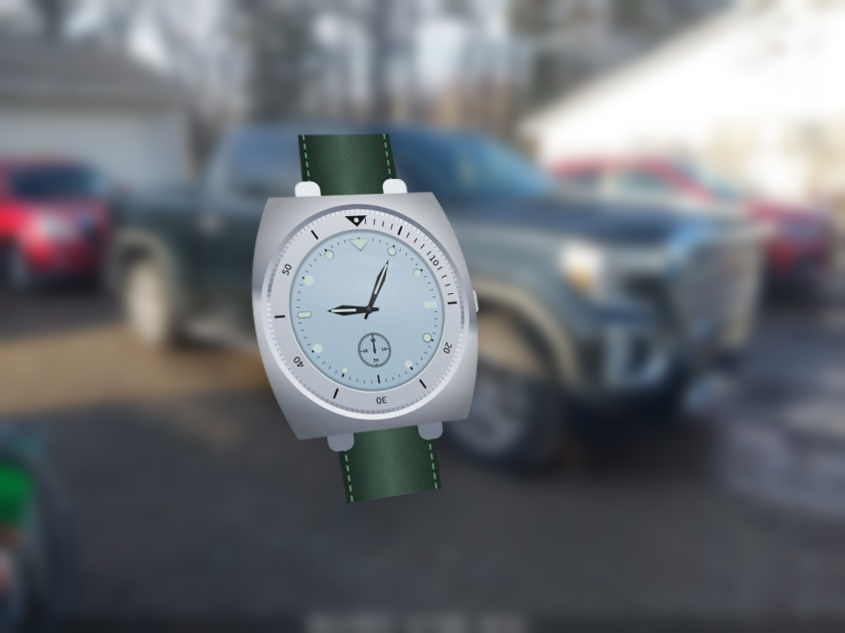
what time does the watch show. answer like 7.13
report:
9.05
